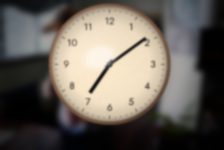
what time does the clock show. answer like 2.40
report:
7.09
